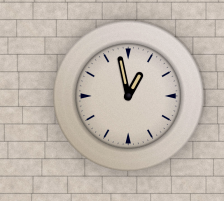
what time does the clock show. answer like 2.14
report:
12.58
